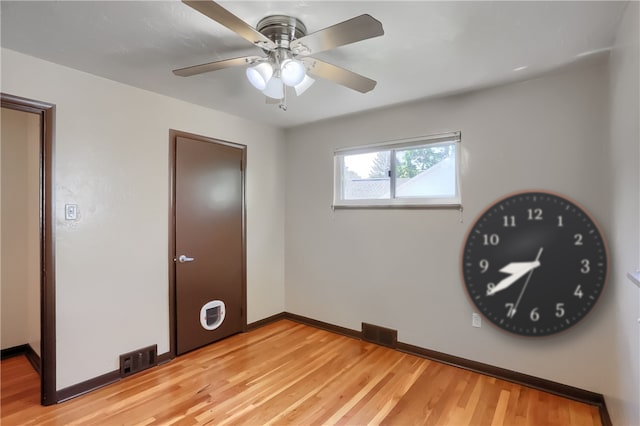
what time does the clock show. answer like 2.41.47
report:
8.39.34
